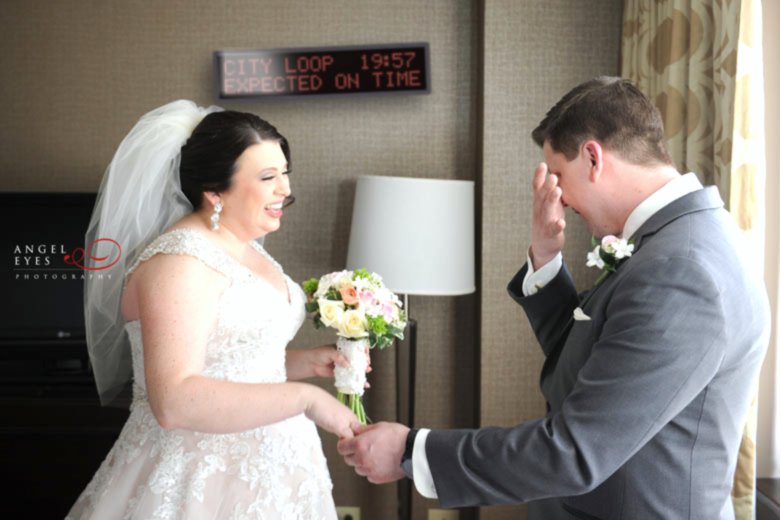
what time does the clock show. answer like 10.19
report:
19.57
